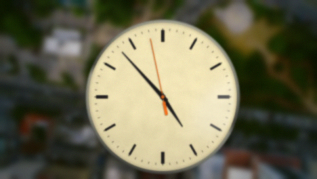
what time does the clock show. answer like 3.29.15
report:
4.52.58
